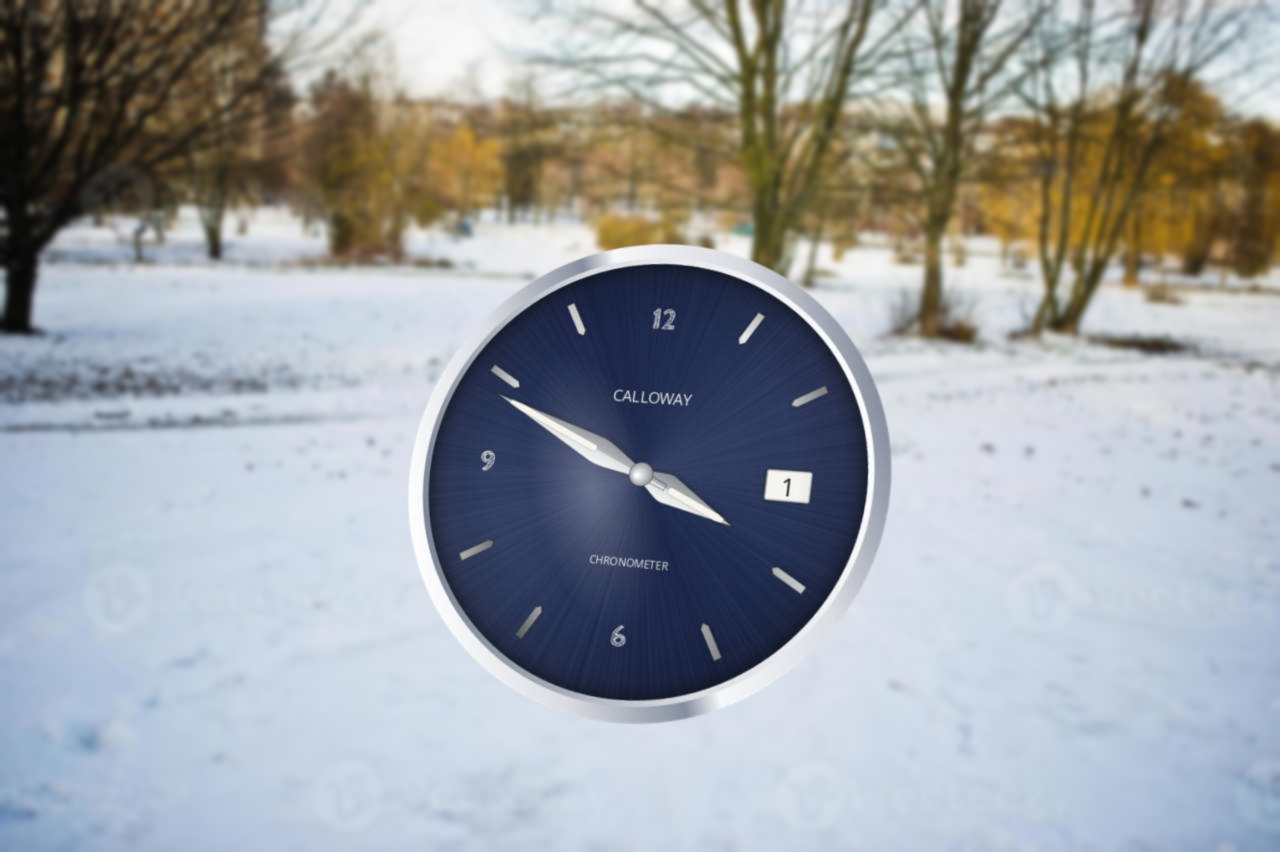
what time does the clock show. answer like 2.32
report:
3.49
